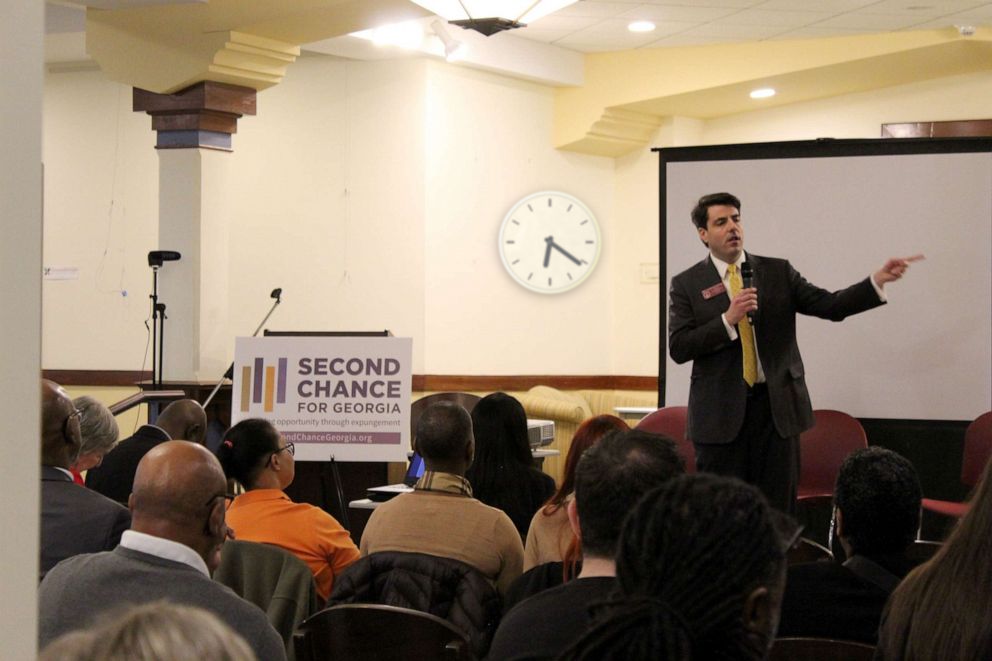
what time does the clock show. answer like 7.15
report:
6.21
